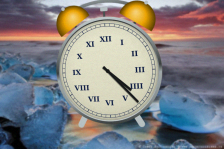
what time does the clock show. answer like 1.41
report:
4.23
